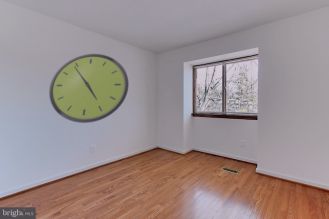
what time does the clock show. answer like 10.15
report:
4.54
